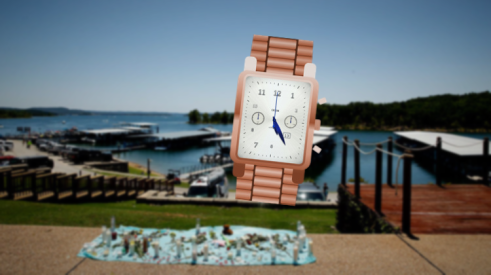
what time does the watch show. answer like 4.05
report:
5.25
